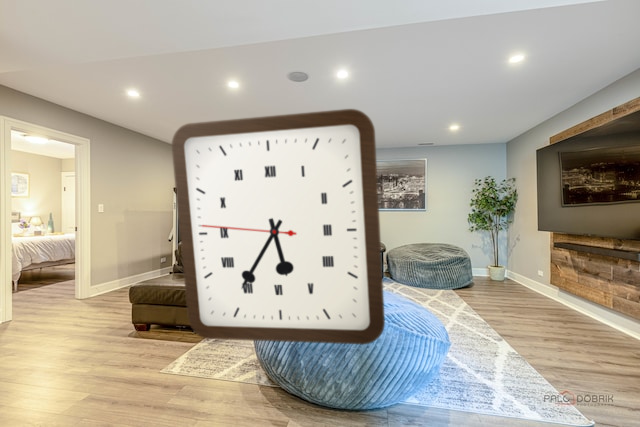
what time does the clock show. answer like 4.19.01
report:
5.35.46
